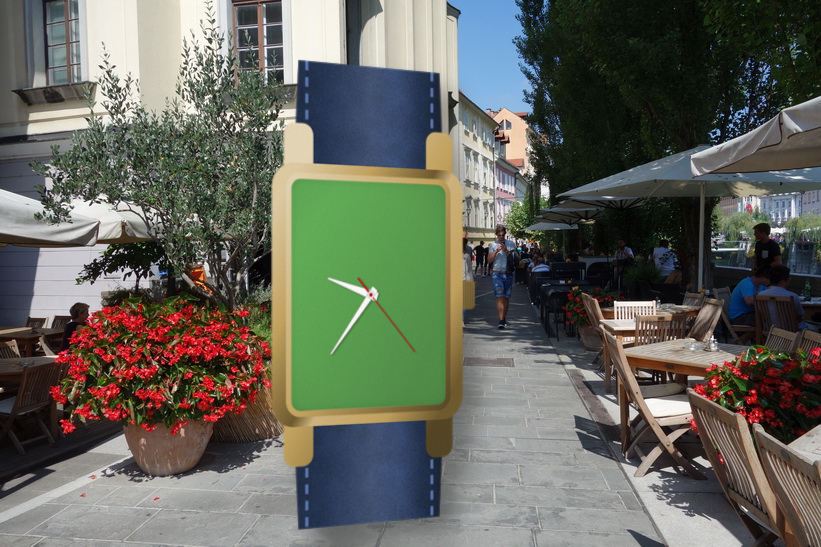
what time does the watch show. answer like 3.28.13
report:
9.36.23
